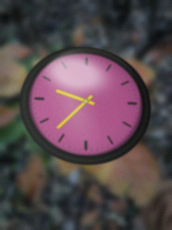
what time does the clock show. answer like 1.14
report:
9.37
